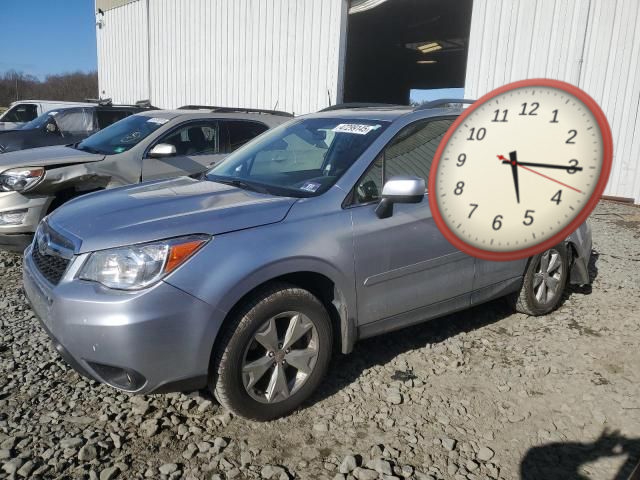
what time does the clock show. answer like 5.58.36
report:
5.15.18
